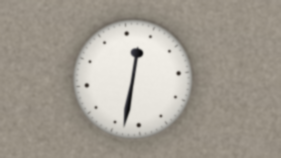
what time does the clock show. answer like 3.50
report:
12.33
